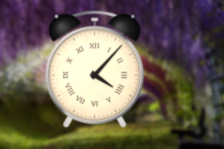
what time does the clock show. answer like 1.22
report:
4.07
